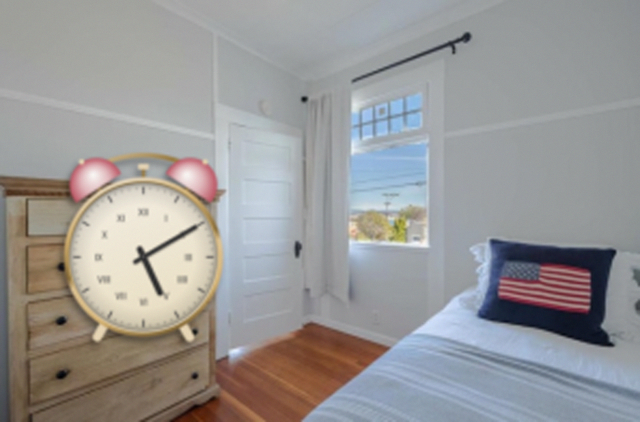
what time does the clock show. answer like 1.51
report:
5.10
